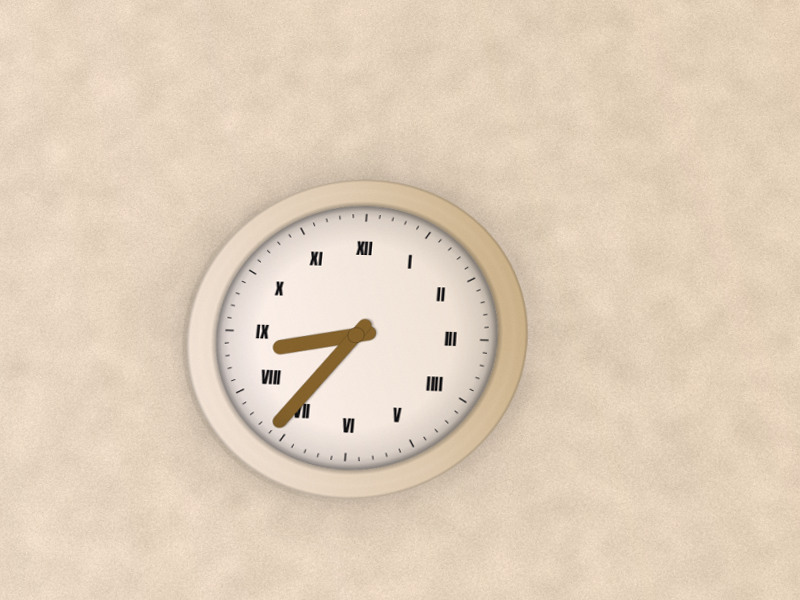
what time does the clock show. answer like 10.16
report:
8.36
